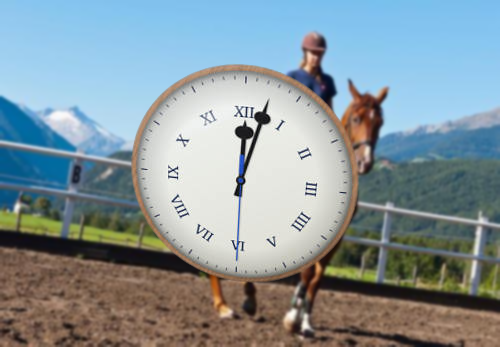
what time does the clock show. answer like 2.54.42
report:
12.02.30
